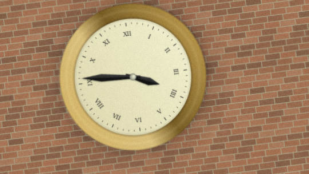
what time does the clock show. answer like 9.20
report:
3.46
